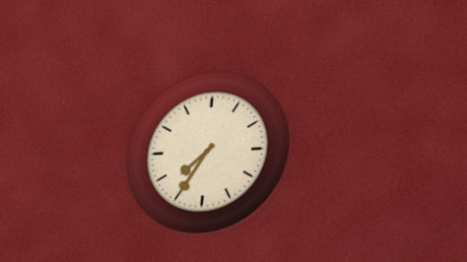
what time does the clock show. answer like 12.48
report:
7.35
